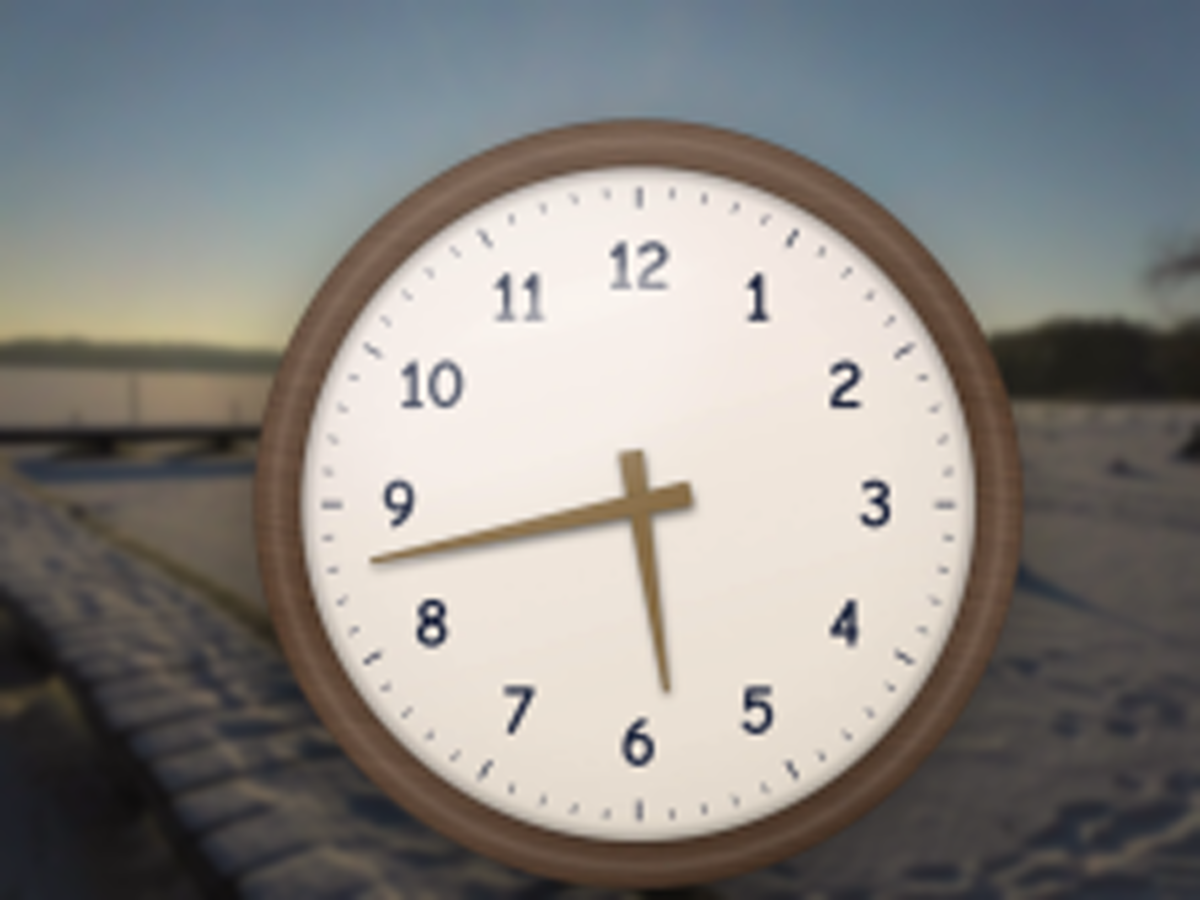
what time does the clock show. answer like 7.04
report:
5.43
